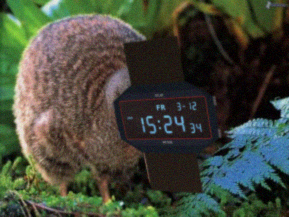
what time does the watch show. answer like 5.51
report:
15.24
